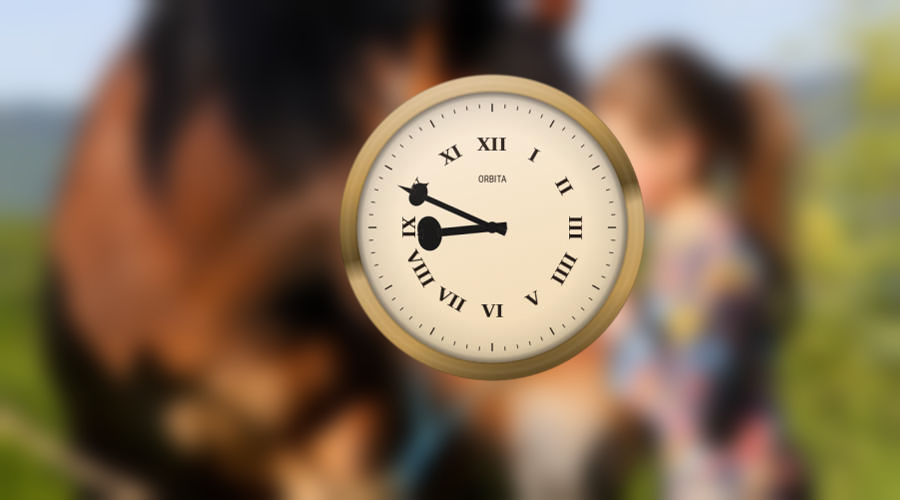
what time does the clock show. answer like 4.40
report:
8.49
